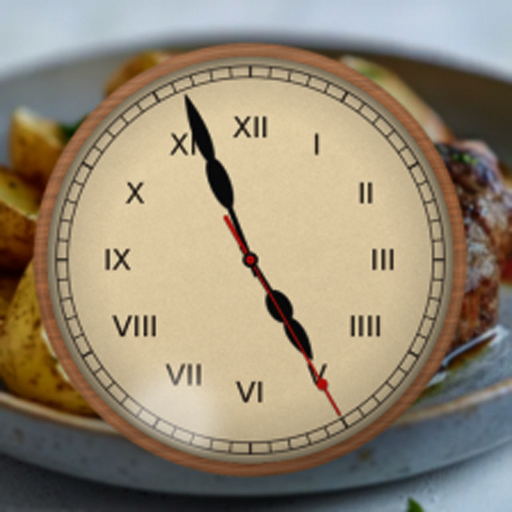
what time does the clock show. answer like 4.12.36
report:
4.56.25
